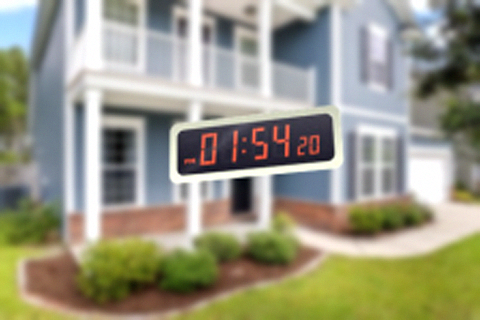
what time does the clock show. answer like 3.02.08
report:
1.54.20
